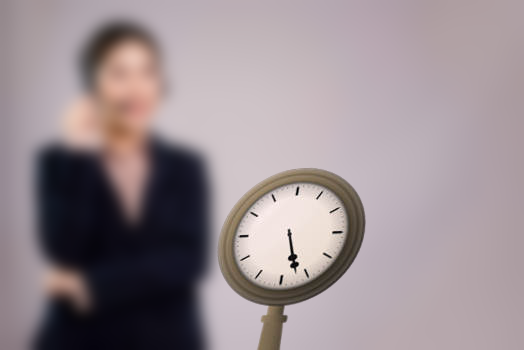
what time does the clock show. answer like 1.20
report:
5.27
